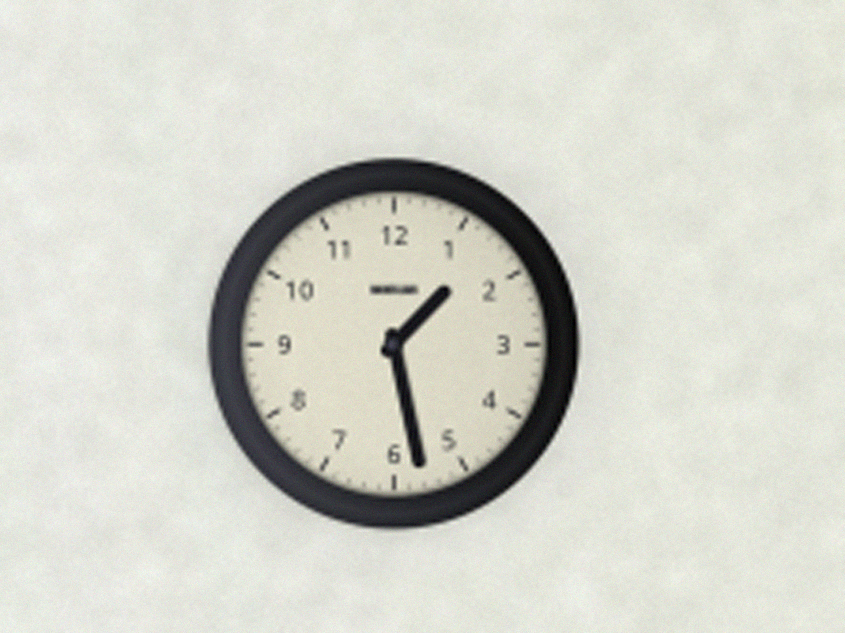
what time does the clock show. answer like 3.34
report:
1.28
